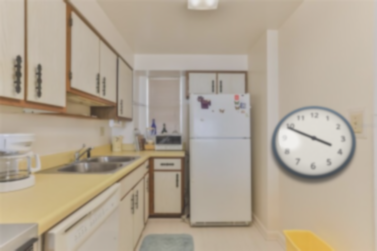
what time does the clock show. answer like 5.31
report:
3.49
